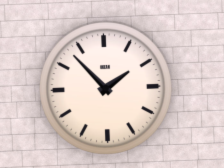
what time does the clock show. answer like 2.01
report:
1.53
